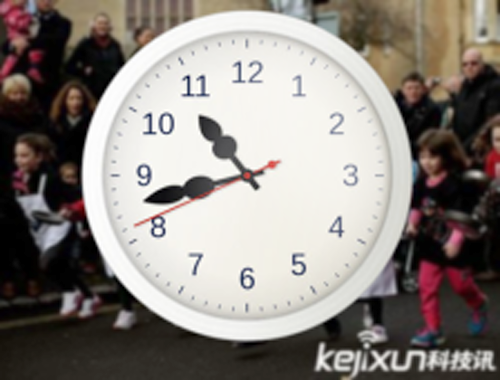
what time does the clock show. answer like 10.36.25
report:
10.42.41
